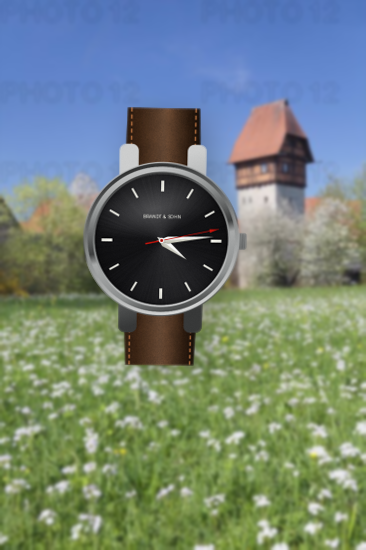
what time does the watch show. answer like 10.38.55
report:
4.14.13
